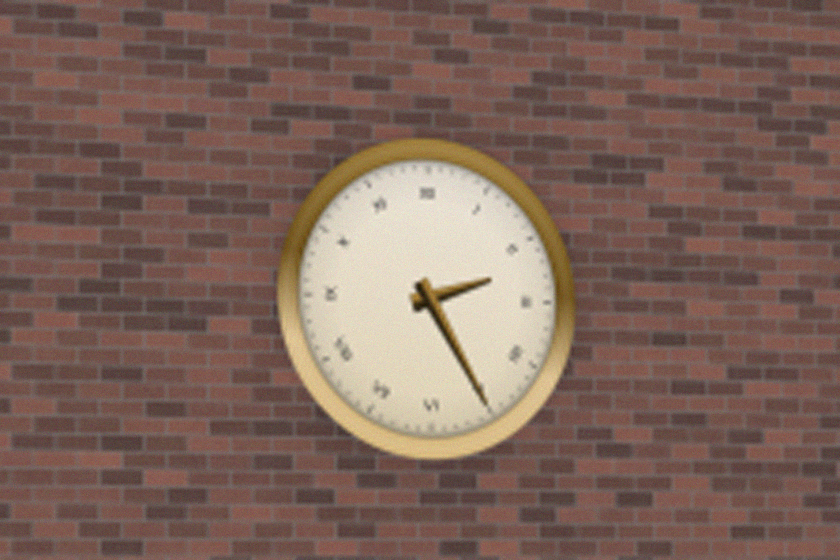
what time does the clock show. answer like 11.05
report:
2.25
